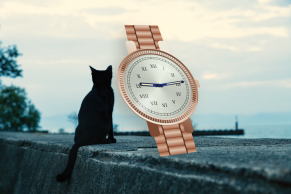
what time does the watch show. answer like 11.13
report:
9.14
